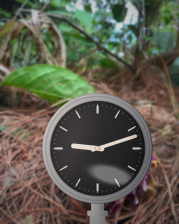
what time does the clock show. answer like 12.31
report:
9.12
